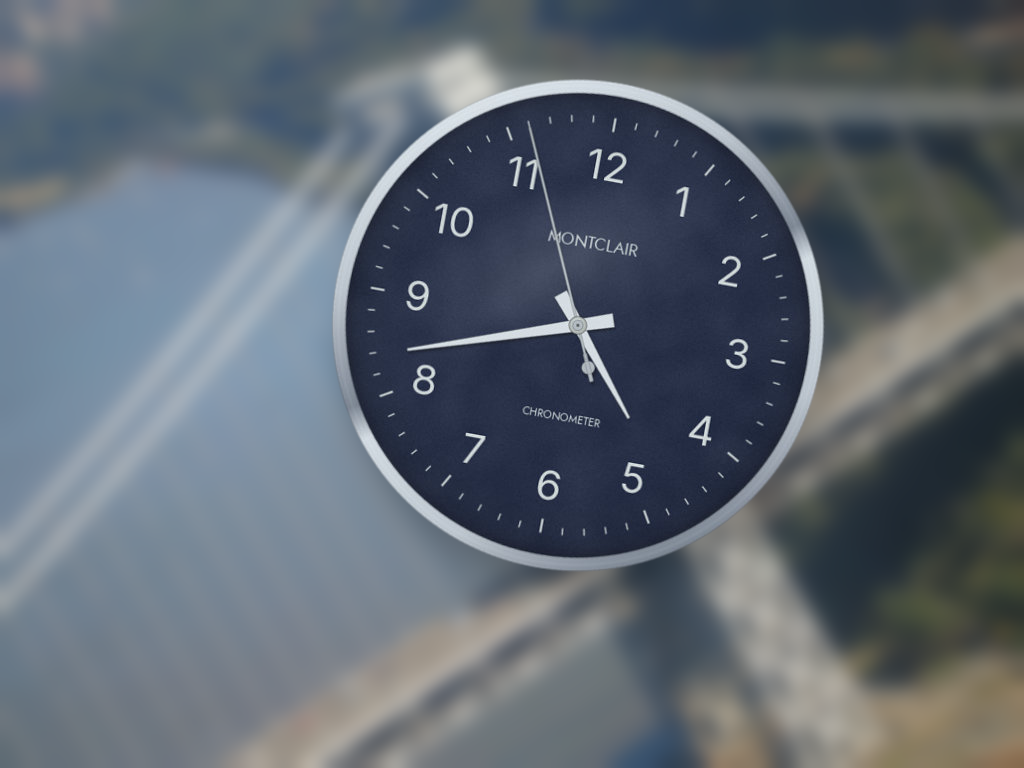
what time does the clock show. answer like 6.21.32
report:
4.41.56
